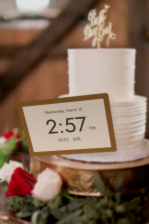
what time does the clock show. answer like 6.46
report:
2.57
